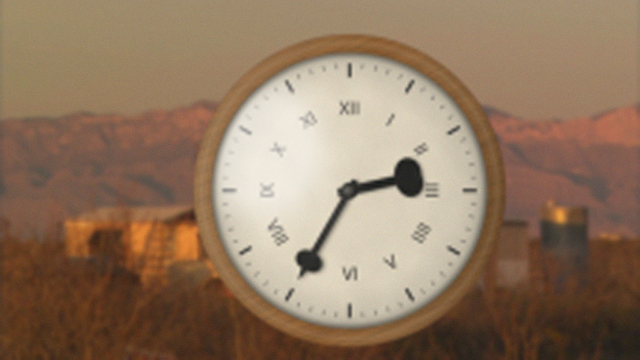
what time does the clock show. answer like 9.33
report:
2.35
